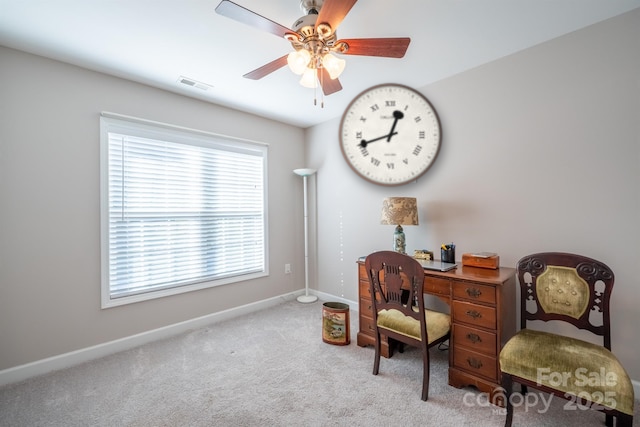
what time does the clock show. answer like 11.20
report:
12.42
